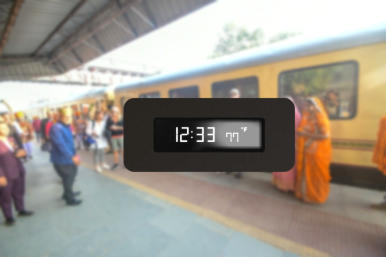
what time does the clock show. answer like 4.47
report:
12.33
